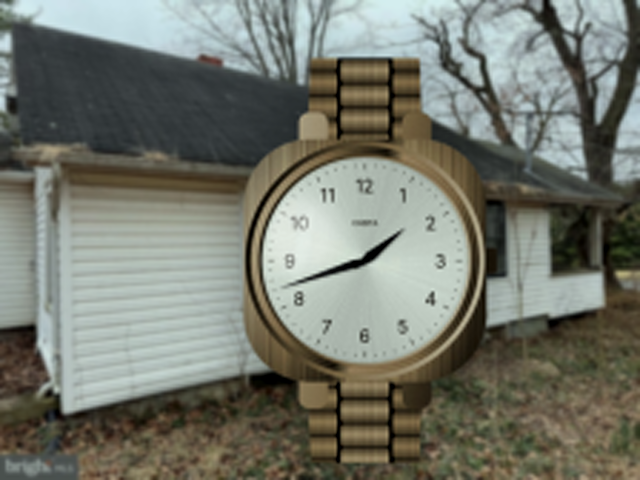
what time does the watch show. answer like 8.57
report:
1.42
